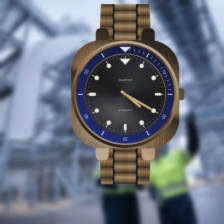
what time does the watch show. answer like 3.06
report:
4.20
